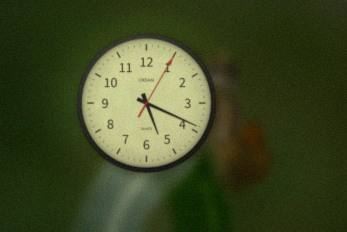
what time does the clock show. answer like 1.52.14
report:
5.19.05
